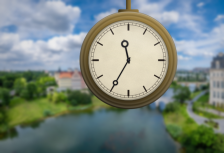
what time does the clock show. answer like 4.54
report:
11.35
